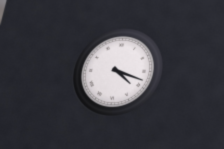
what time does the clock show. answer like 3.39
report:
4.18
